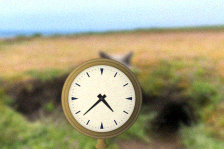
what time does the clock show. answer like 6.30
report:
4.38
